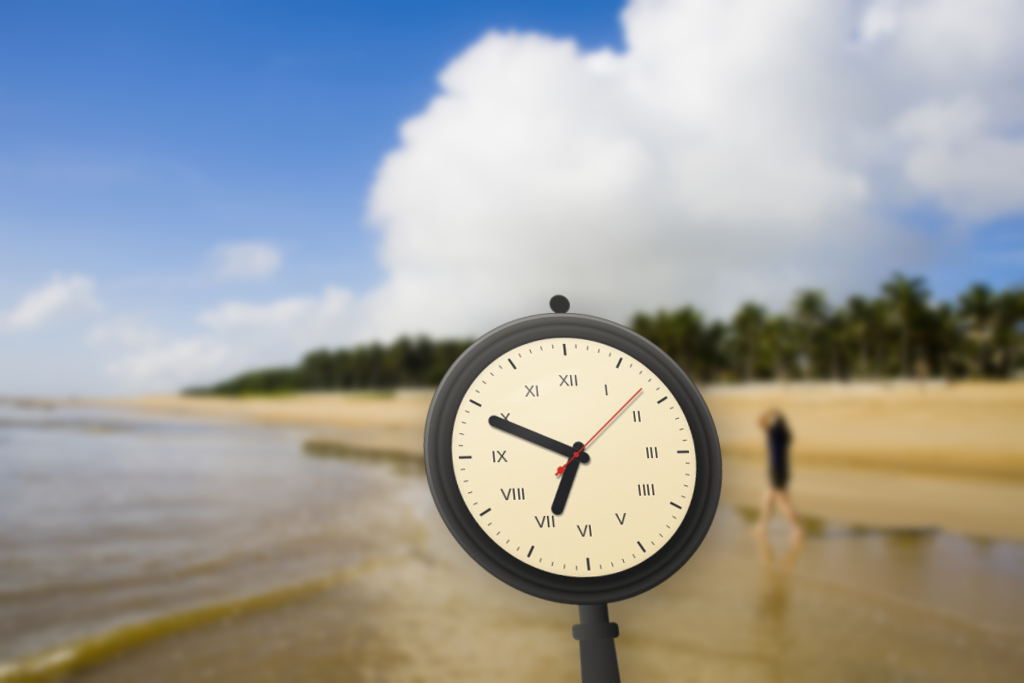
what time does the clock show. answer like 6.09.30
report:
6.49.08
